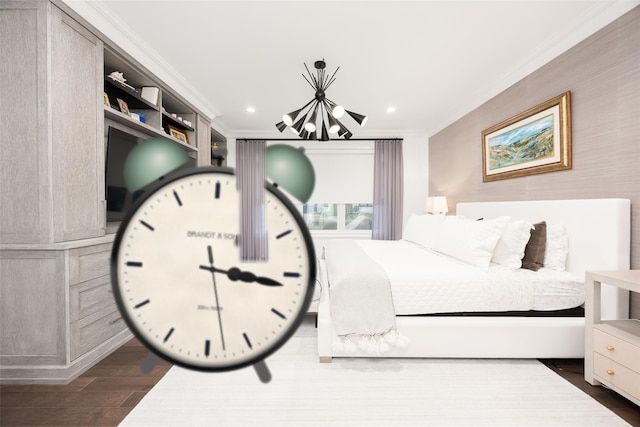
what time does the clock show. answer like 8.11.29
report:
3.16.28
